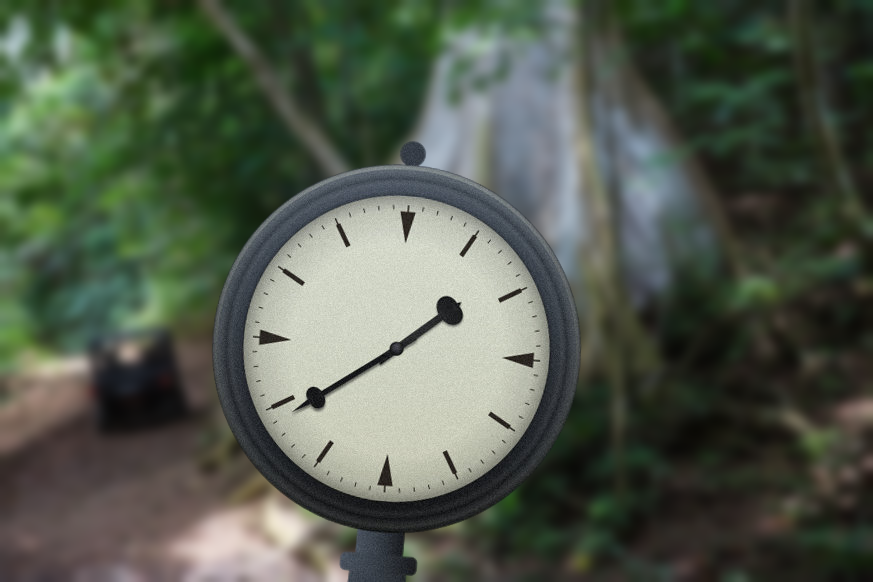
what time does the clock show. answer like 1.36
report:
1.39
